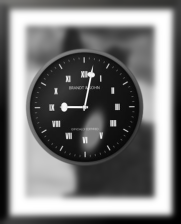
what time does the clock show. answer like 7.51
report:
9.02
